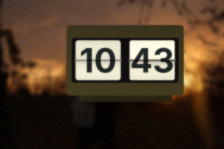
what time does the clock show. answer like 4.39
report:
10.43
